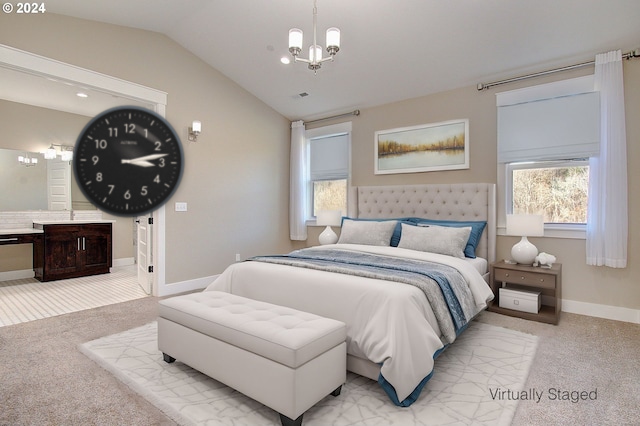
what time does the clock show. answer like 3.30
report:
3.13
